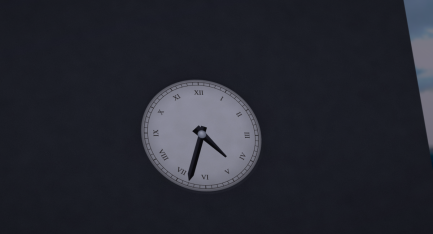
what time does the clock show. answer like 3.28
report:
4.33
